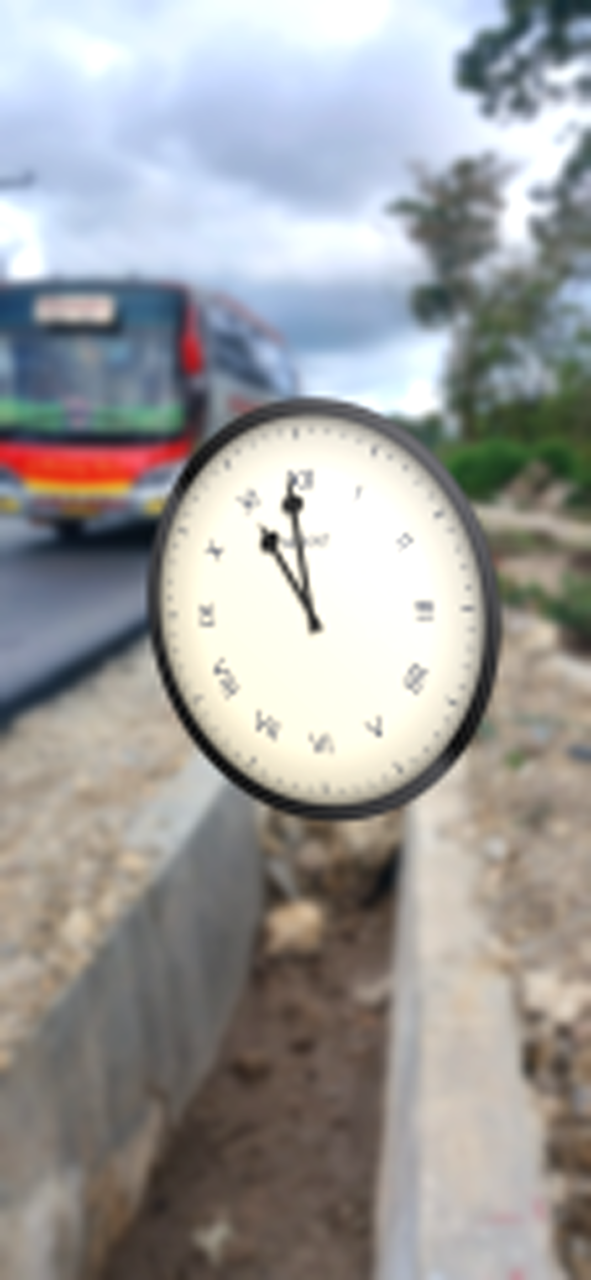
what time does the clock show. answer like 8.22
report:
10.59
